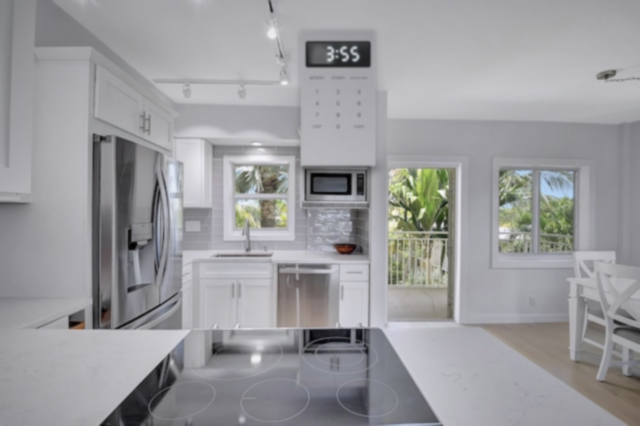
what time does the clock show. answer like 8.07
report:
3.55
